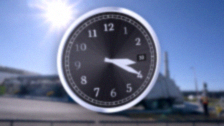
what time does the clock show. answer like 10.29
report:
3.20
